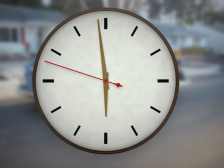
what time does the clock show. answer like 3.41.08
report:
5.58.48
